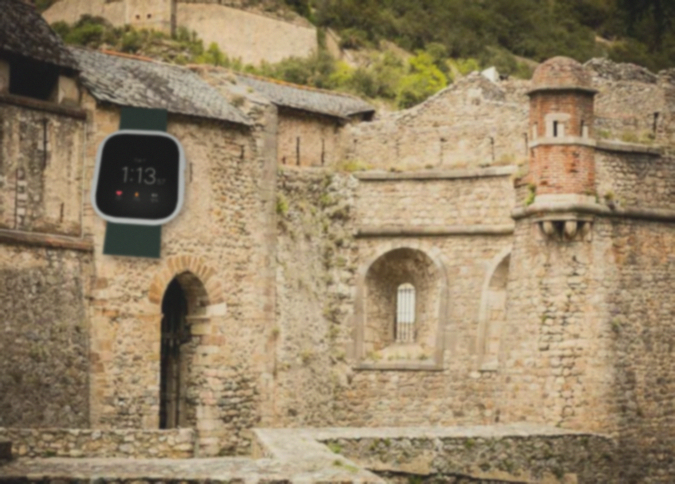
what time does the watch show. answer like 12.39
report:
1.13
